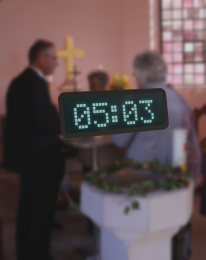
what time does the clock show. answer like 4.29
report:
5.03
